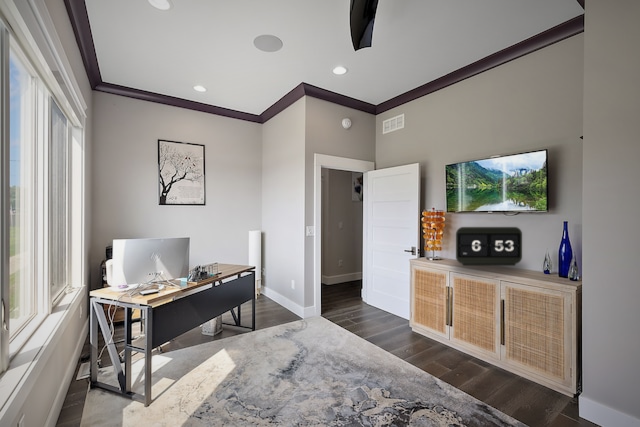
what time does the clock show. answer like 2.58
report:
6.53
